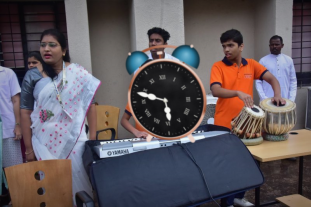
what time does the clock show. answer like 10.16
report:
5.48
